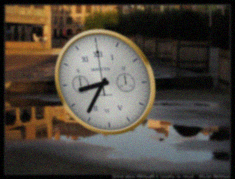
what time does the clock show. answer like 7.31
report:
8.36
